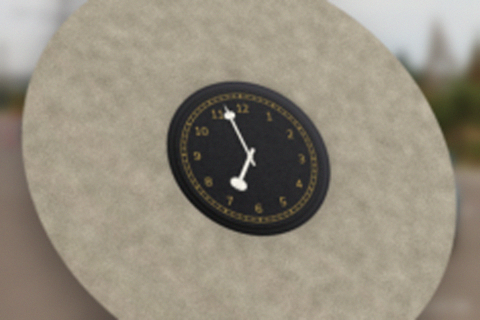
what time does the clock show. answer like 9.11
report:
6.57
